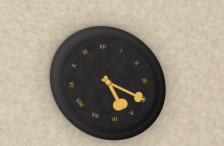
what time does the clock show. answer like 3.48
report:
5.20
